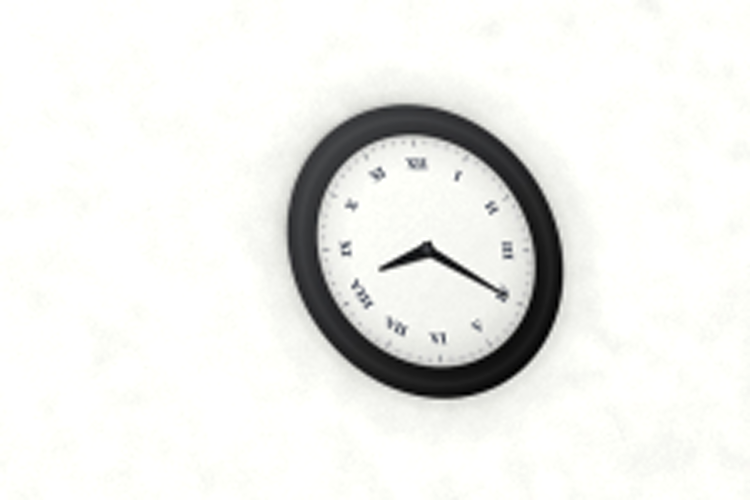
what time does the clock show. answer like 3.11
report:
8.20
